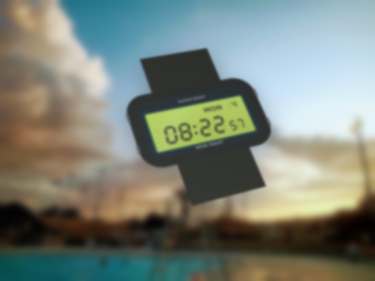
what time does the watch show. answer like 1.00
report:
8.22
